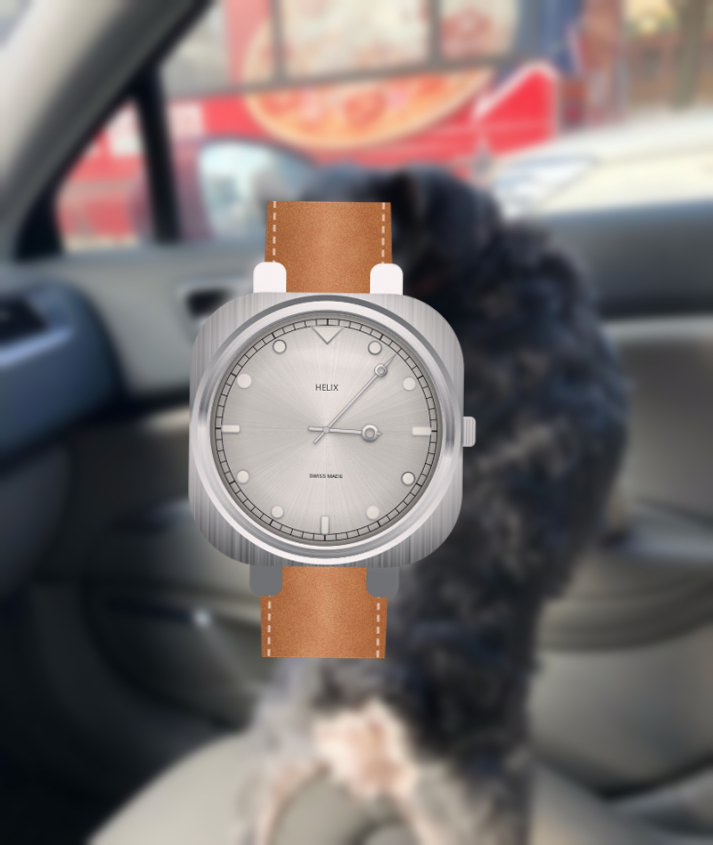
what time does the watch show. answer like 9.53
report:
3.07
